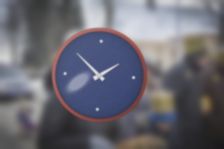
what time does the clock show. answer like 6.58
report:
1.52
